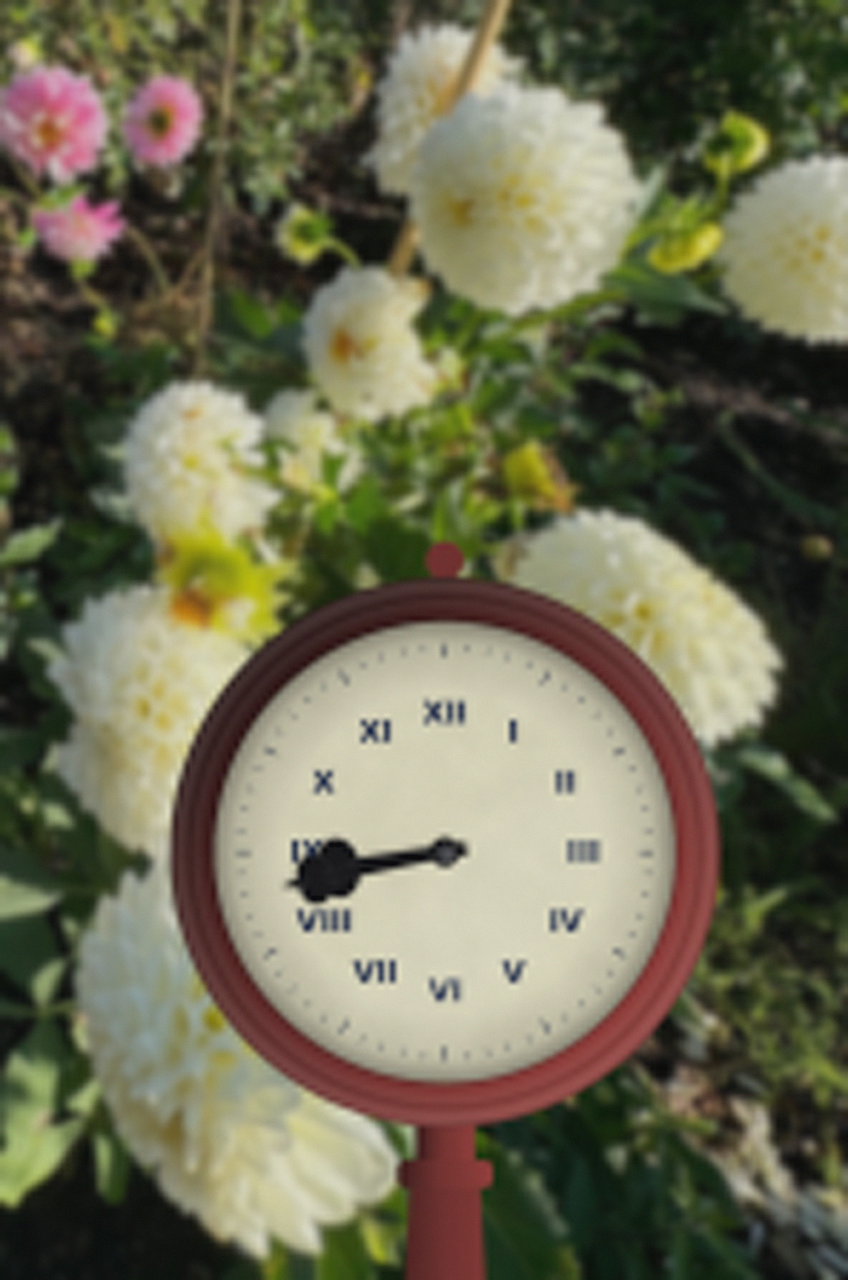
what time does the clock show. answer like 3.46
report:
8.43
